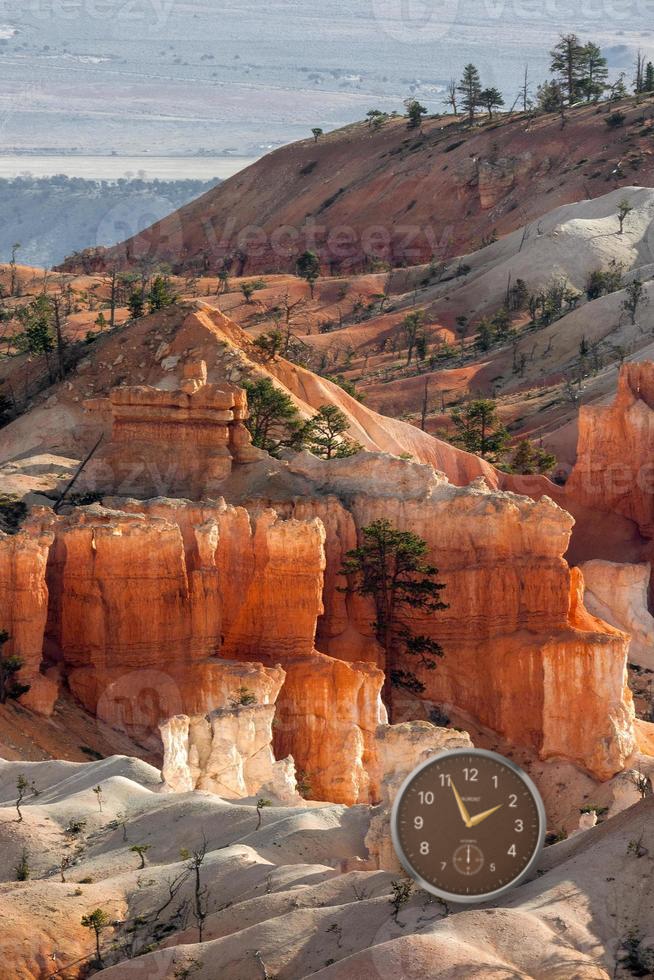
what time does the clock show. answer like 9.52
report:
1.56
